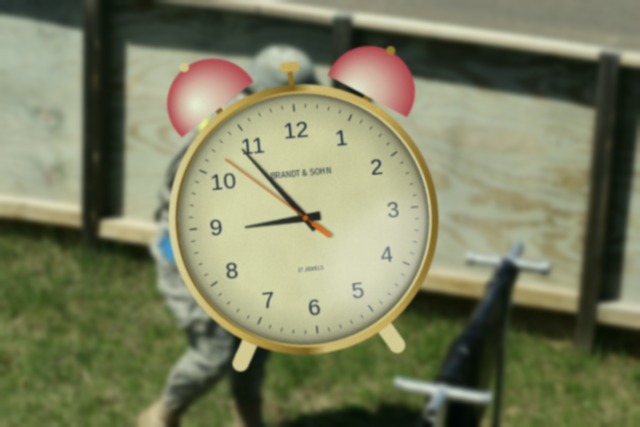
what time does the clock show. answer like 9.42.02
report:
8.53.52
